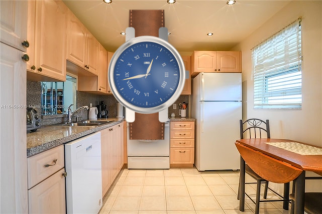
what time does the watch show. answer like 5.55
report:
12.43
